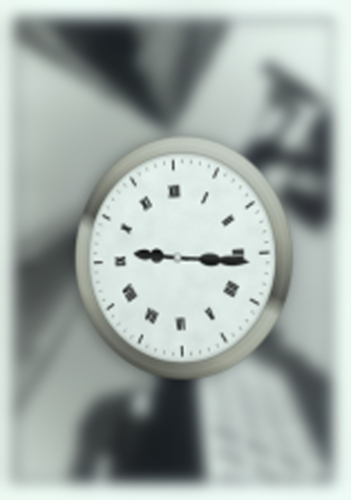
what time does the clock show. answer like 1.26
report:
9.16
